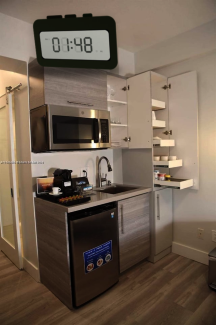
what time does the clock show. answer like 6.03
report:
1.48
